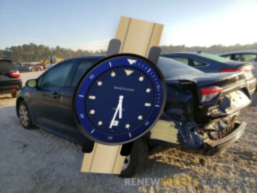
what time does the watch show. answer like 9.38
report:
5.31
